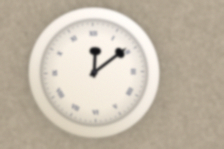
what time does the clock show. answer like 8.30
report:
12.09
